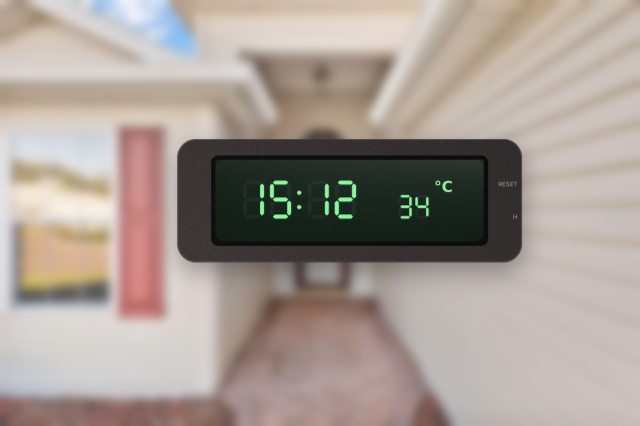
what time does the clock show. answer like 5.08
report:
15.12
